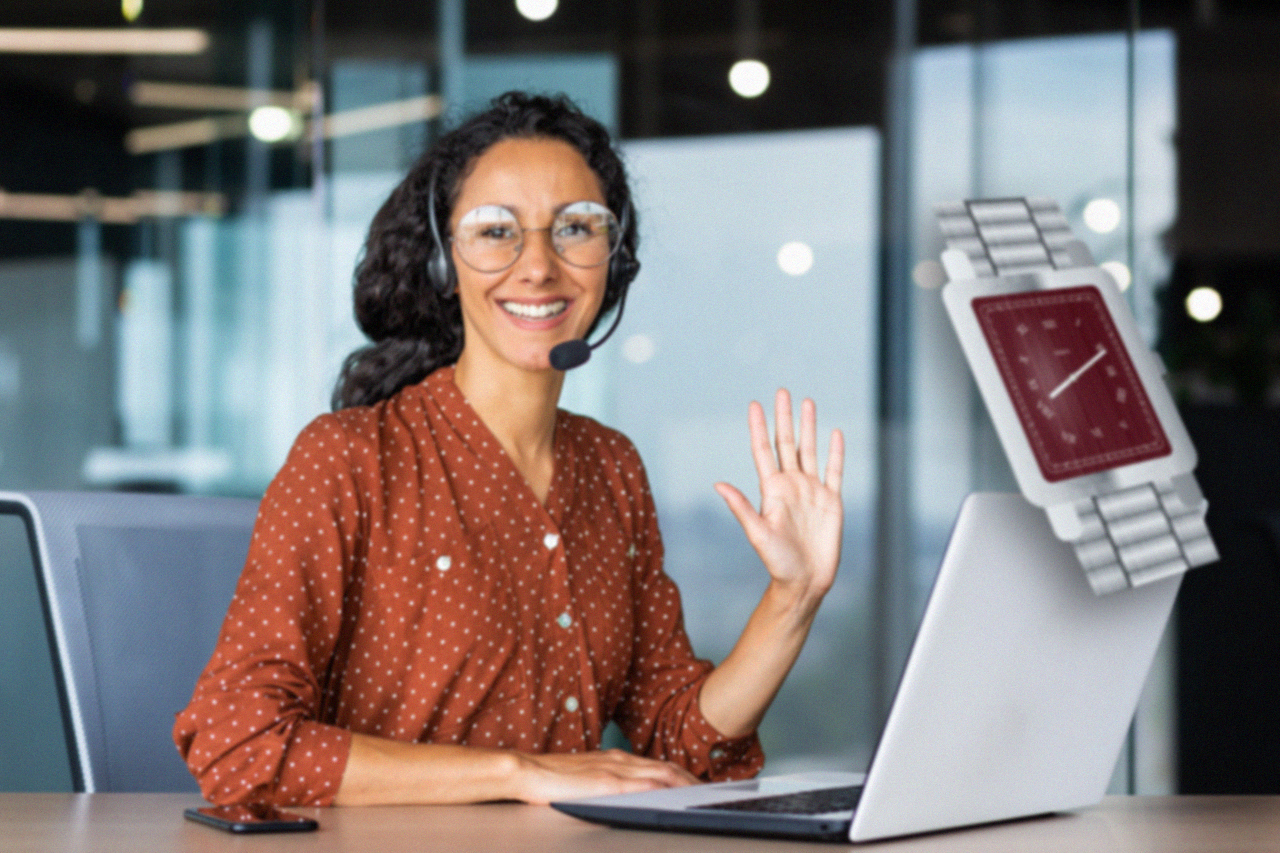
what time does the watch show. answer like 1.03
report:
8.11
